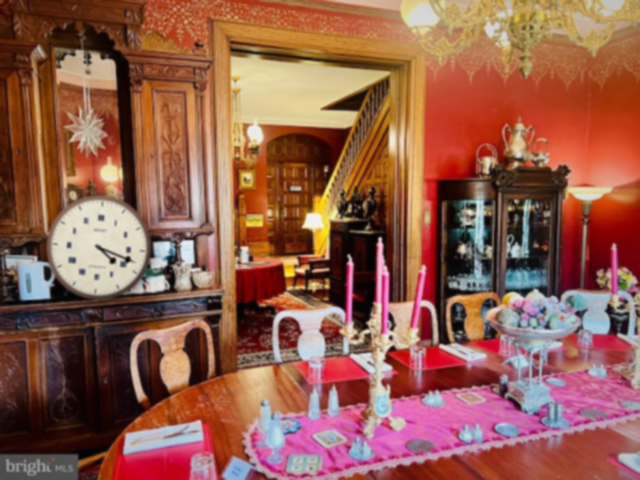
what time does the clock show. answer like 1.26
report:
4.18
